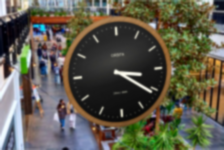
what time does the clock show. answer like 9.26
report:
3.21
